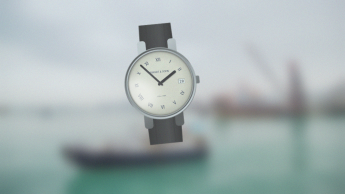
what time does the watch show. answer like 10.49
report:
1.53
